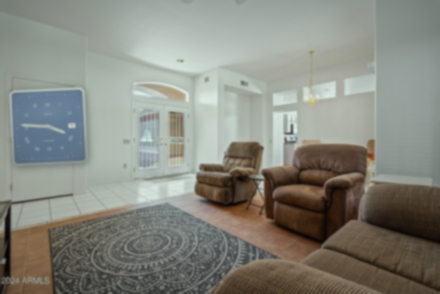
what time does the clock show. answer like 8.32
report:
3.46
